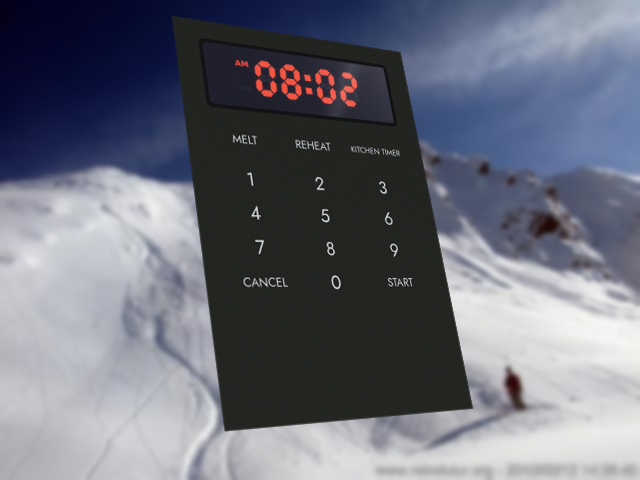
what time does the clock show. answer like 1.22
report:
8.02
